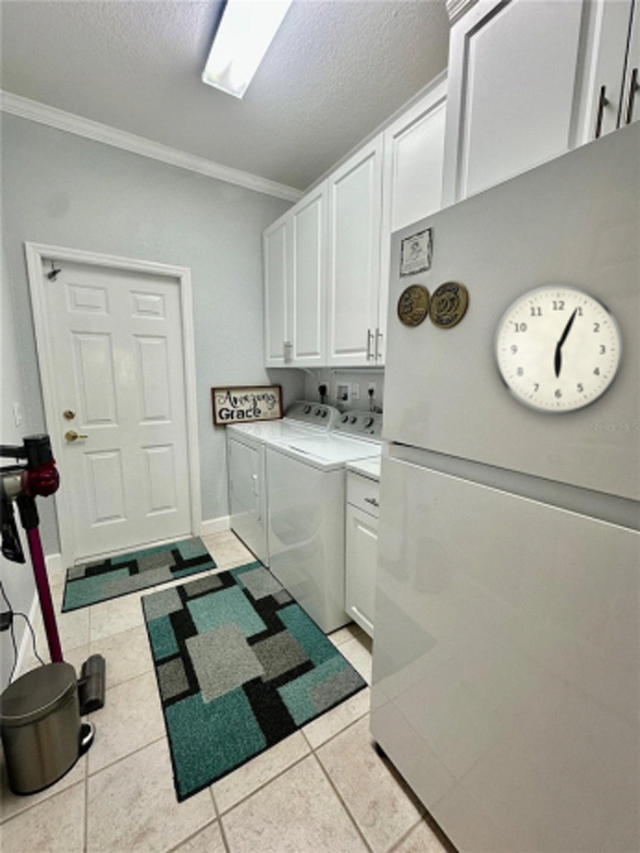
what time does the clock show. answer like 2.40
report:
6.04
